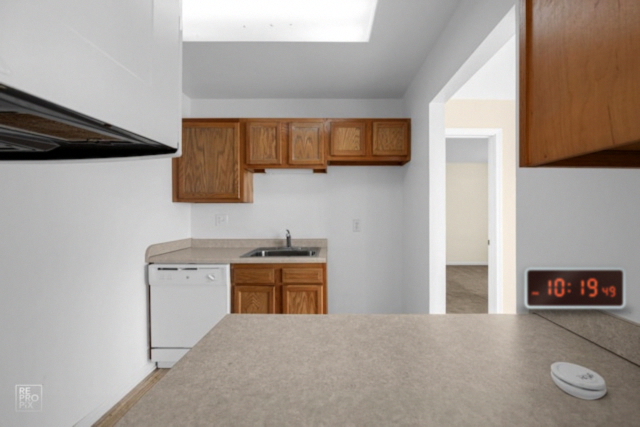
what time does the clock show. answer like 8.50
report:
10.19
